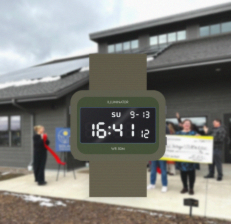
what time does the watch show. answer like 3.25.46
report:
16.41.12
